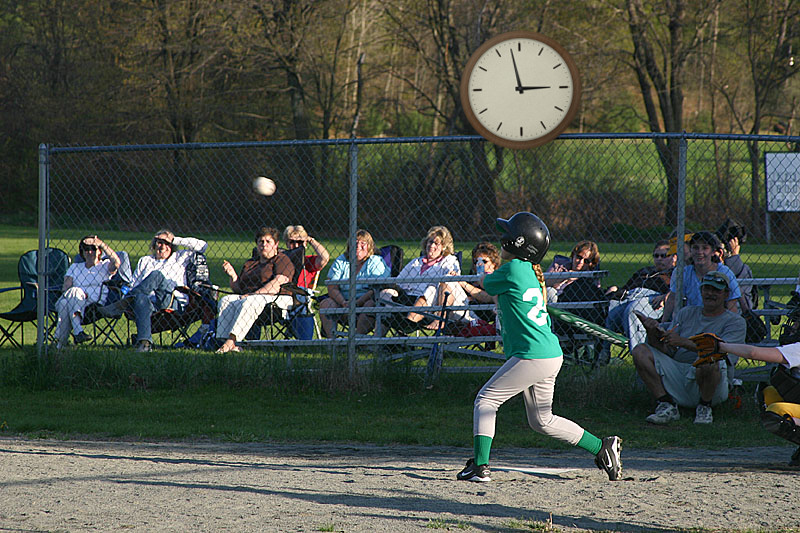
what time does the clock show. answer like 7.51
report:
2.58
